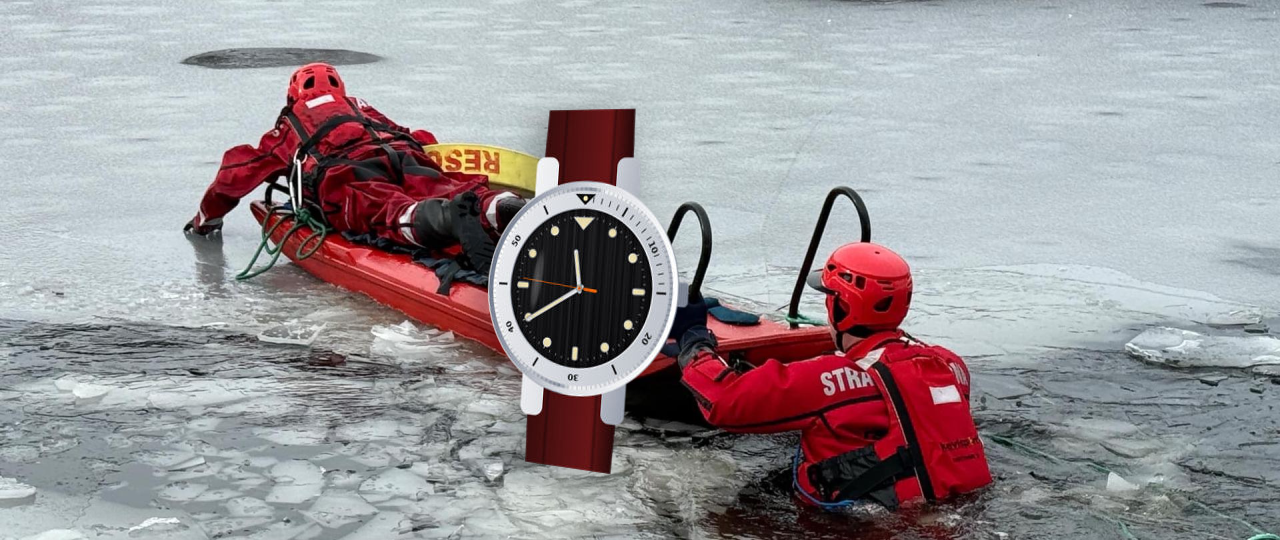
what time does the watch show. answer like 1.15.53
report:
11.39.46
